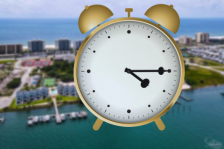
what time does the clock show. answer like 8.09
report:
4.15
